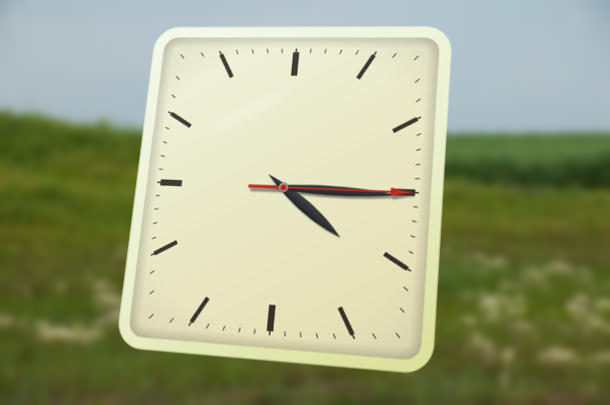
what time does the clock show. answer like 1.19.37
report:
4.15.15
